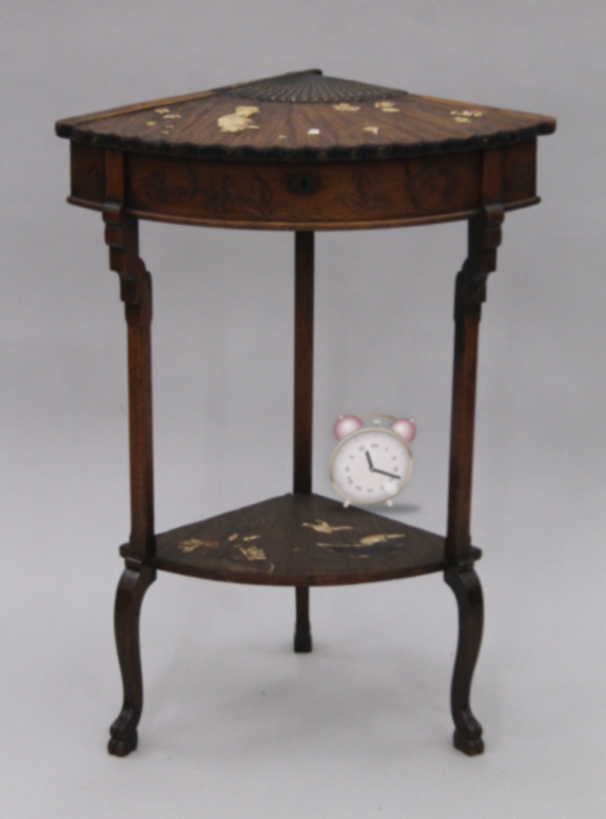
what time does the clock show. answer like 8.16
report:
11.18
